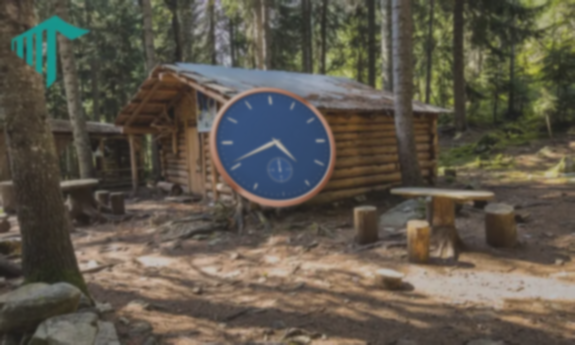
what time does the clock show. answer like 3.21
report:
4.41
